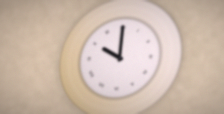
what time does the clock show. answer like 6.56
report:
10.00
